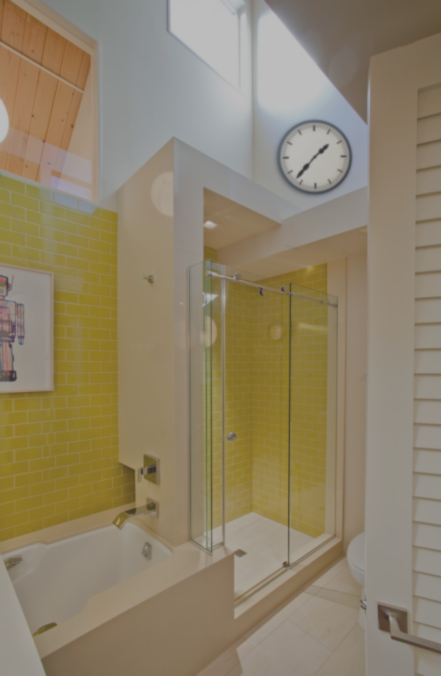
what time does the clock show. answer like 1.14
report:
1.37
